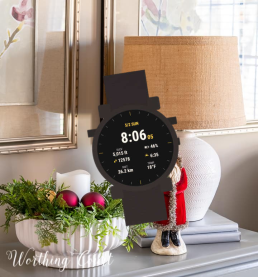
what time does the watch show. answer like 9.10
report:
8.06
